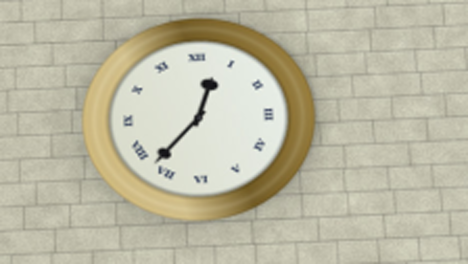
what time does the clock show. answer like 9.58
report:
12.37
